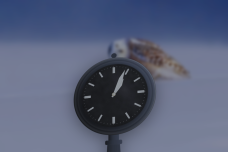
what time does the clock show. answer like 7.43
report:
1.04
